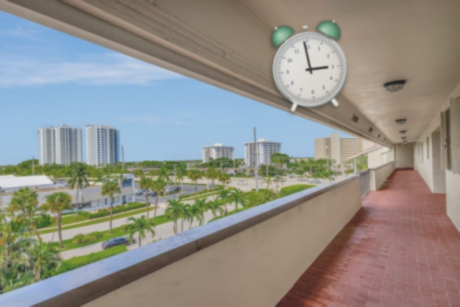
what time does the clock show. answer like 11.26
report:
2.59
